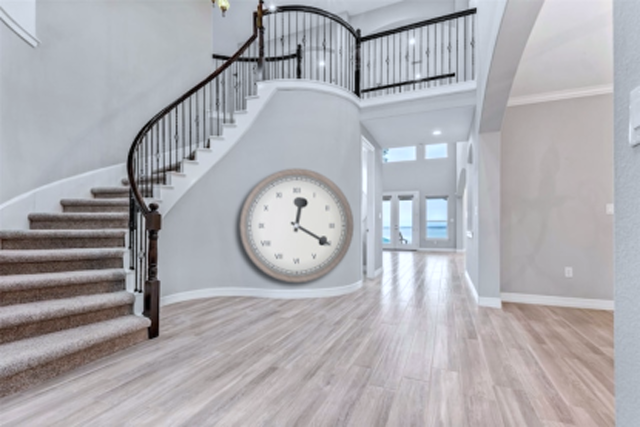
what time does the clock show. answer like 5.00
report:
12.20
